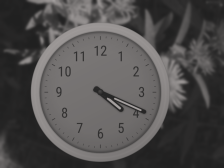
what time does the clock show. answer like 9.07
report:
4.19
